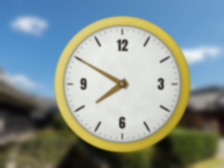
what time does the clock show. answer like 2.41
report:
7.50
